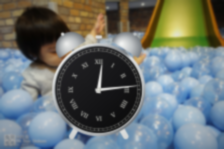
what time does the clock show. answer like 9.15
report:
12.14
